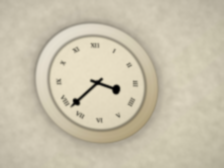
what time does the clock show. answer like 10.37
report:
3.38
